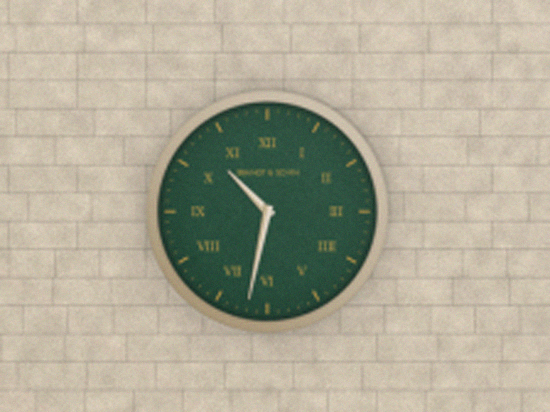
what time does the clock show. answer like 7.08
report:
10.32
